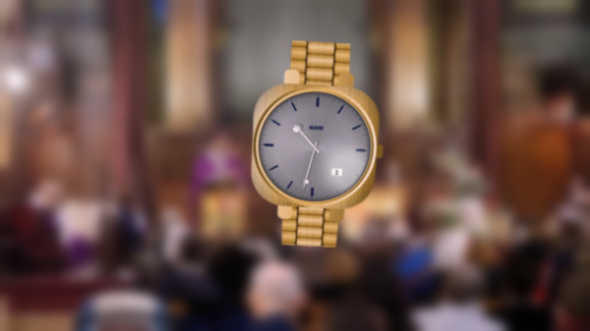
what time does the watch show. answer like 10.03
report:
10.32
